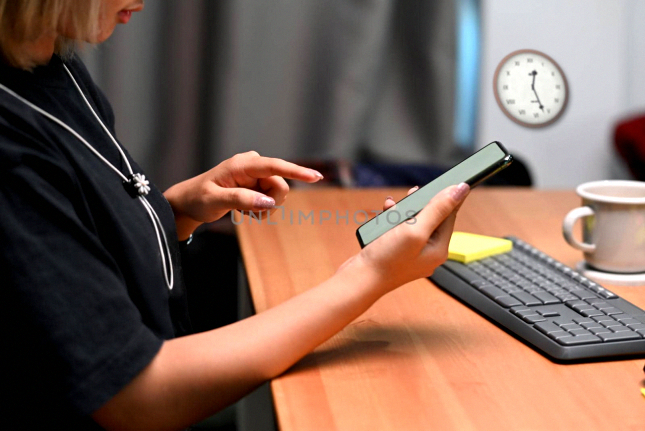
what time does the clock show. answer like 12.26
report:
12.27
